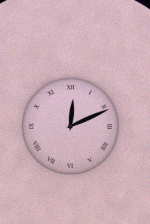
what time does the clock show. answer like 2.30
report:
12.11
